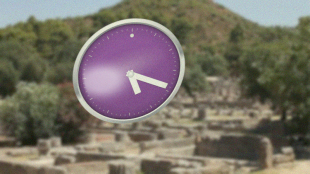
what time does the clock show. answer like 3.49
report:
5.19
